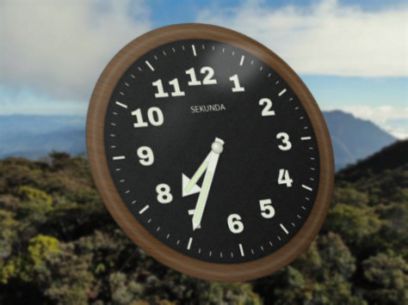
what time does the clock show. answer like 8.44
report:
7.35
